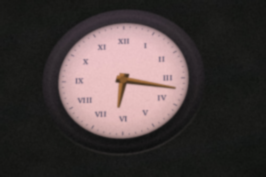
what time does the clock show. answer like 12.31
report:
6.17
